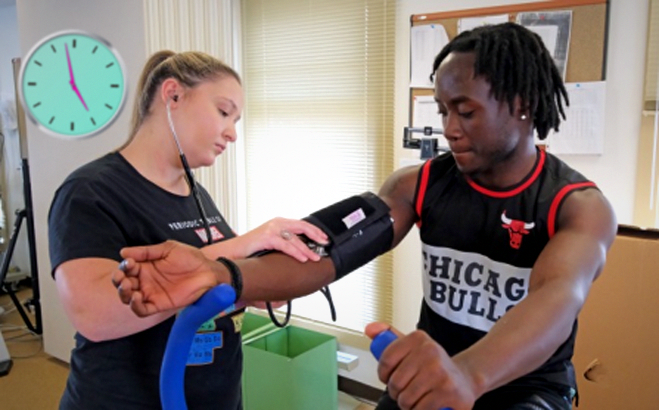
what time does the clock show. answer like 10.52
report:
4.58
